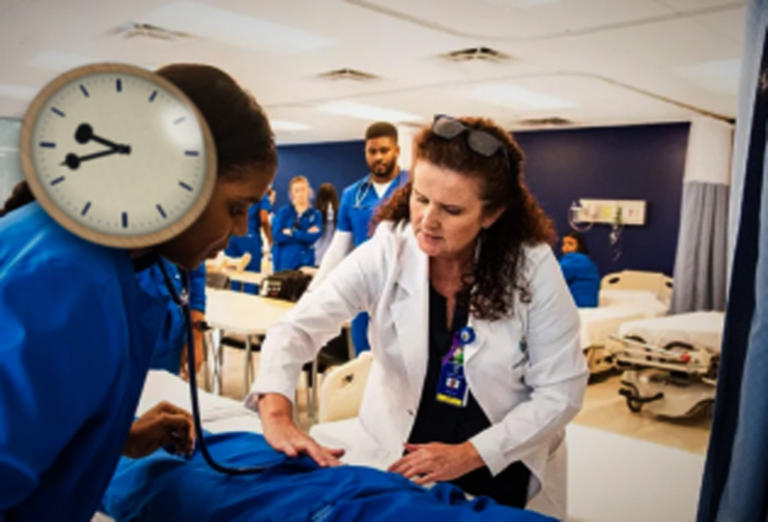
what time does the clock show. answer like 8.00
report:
9.42
